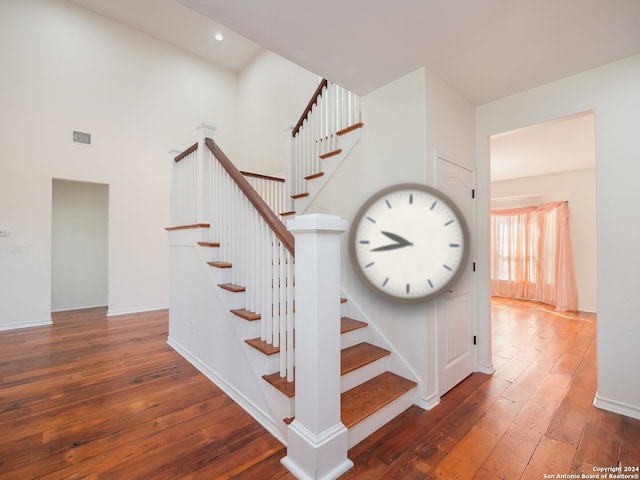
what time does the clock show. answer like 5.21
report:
9.43
